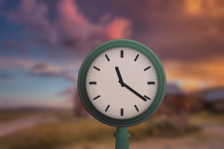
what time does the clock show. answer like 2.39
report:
11.21
